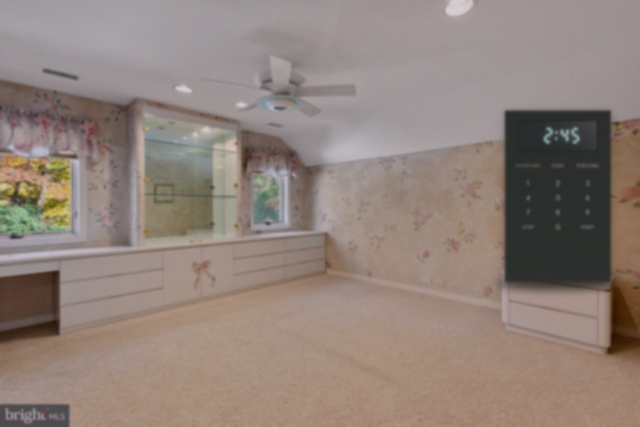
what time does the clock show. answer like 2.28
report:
2.45
